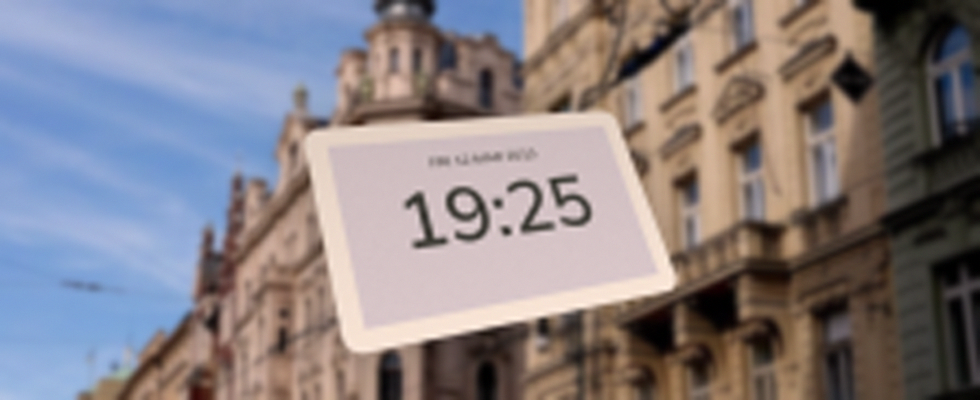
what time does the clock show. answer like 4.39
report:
19.25
